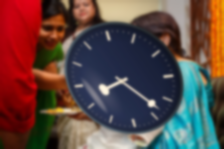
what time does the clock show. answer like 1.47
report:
8.23
